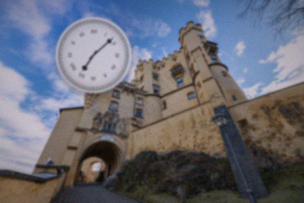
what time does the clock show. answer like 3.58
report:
7.08
